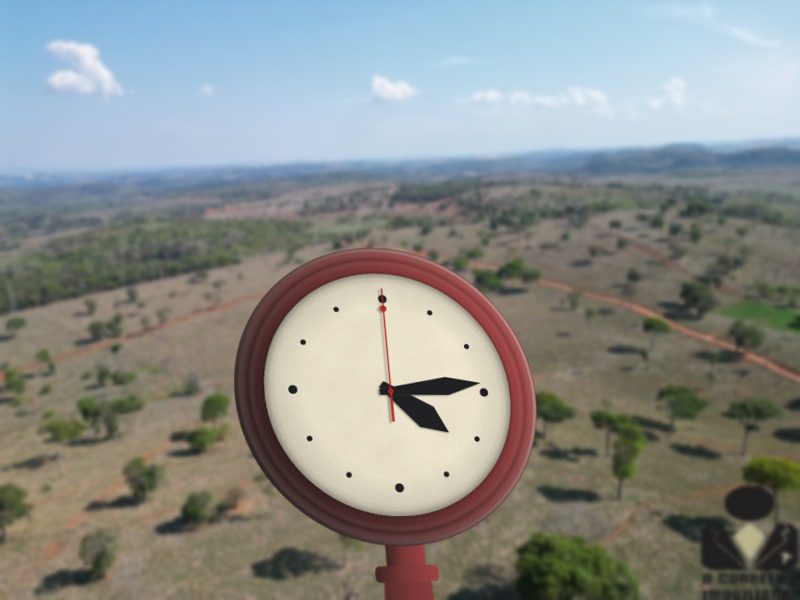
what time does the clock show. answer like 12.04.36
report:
4.14.00
